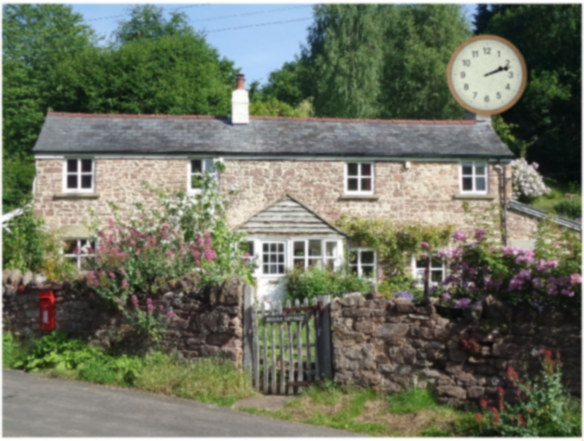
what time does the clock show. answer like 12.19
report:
2.12
